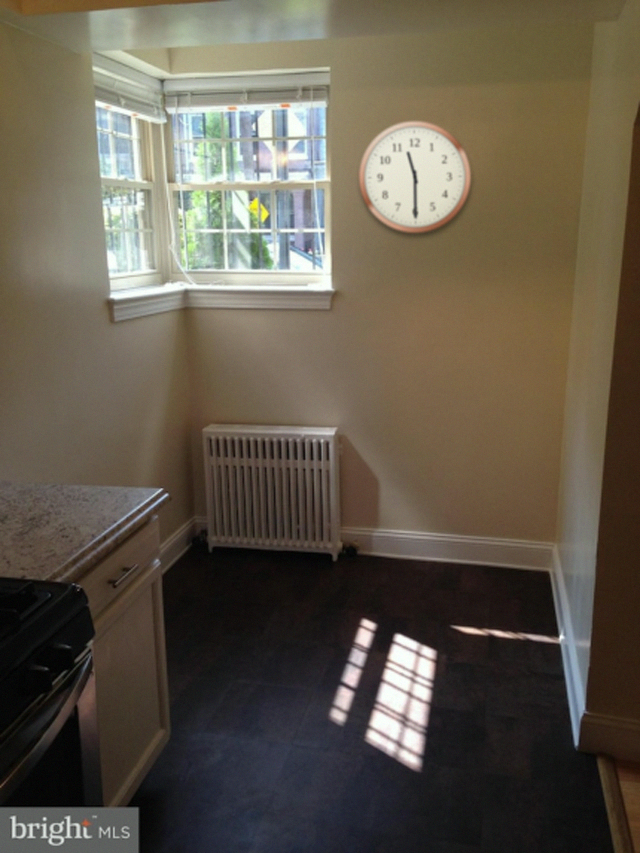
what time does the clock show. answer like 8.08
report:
11.30
